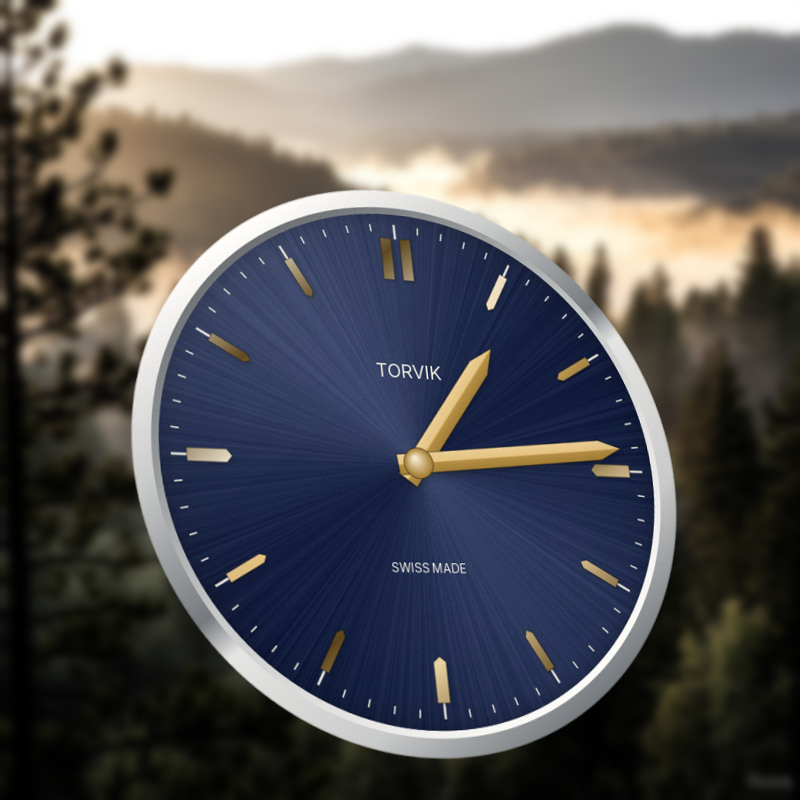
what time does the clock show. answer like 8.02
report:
1.14
